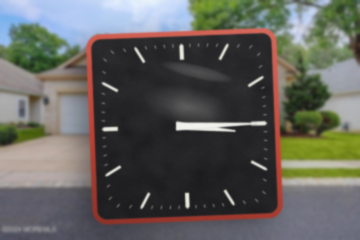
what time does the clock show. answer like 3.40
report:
3.15
